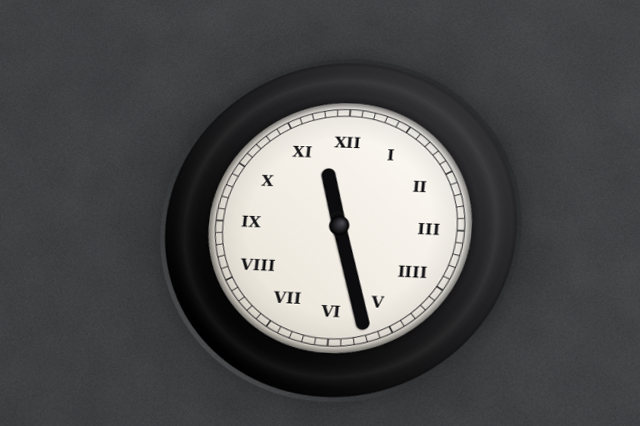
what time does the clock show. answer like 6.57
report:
11.27
